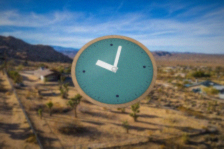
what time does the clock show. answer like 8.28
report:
10.03
